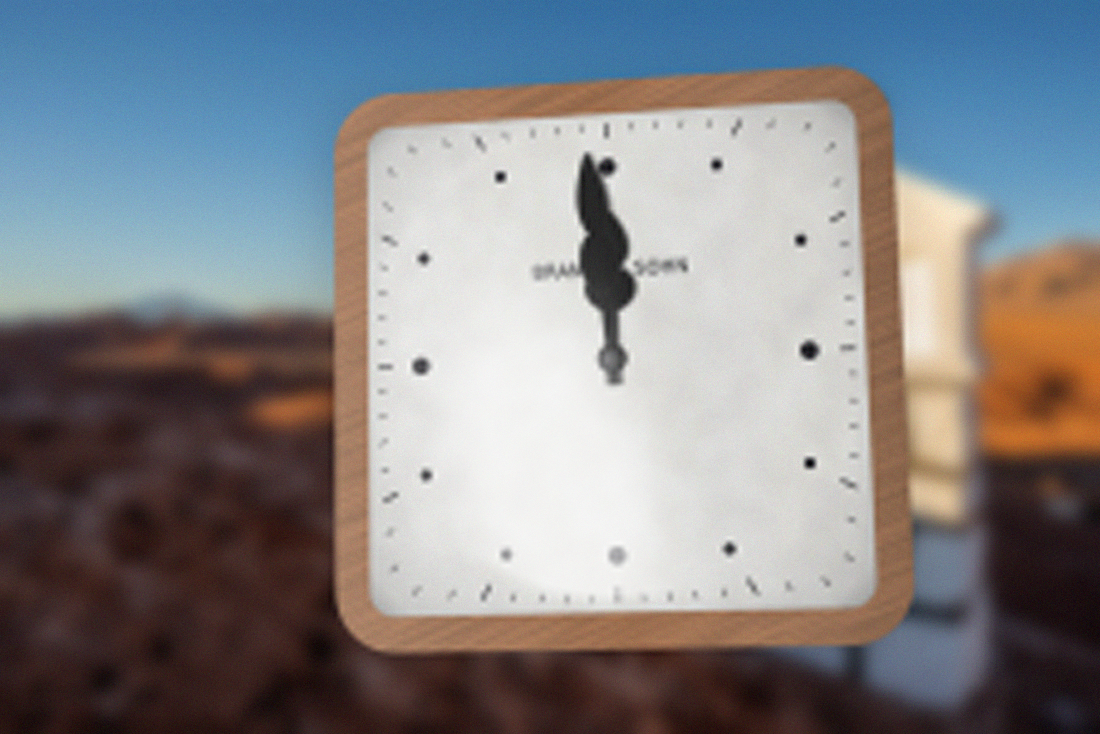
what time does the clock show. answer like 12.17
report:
11.59
